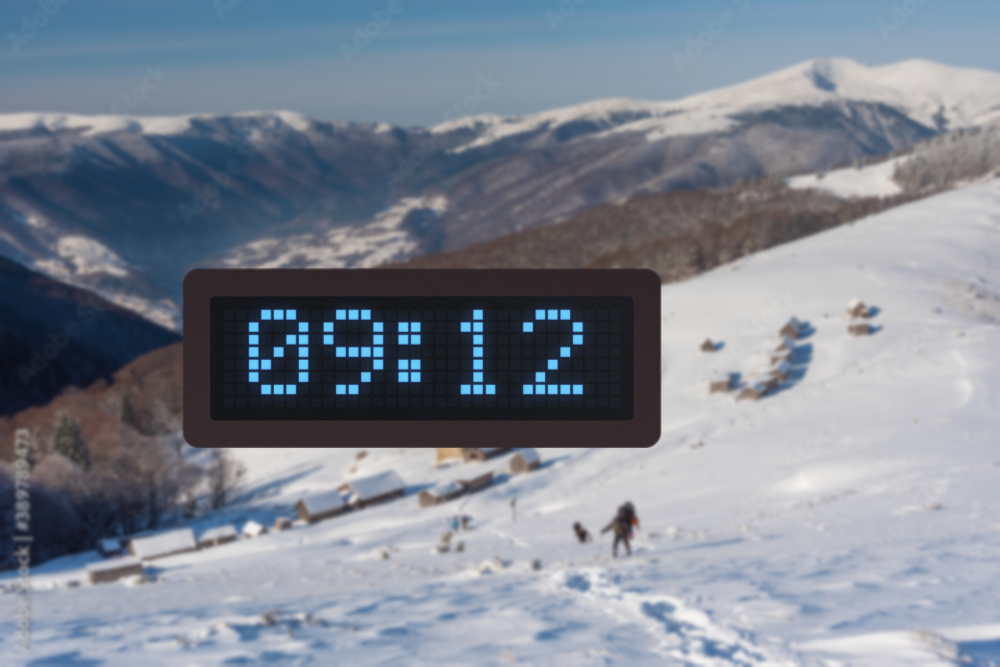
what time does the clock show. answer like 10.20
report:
9.12
